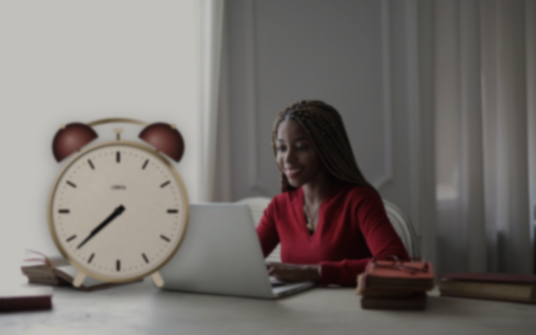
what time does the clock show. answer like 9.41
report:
7.38
